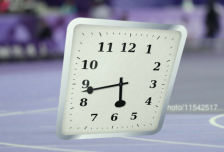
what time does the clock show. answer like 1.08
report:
5.43
